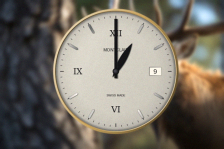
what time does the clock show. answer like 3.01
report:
1.00
